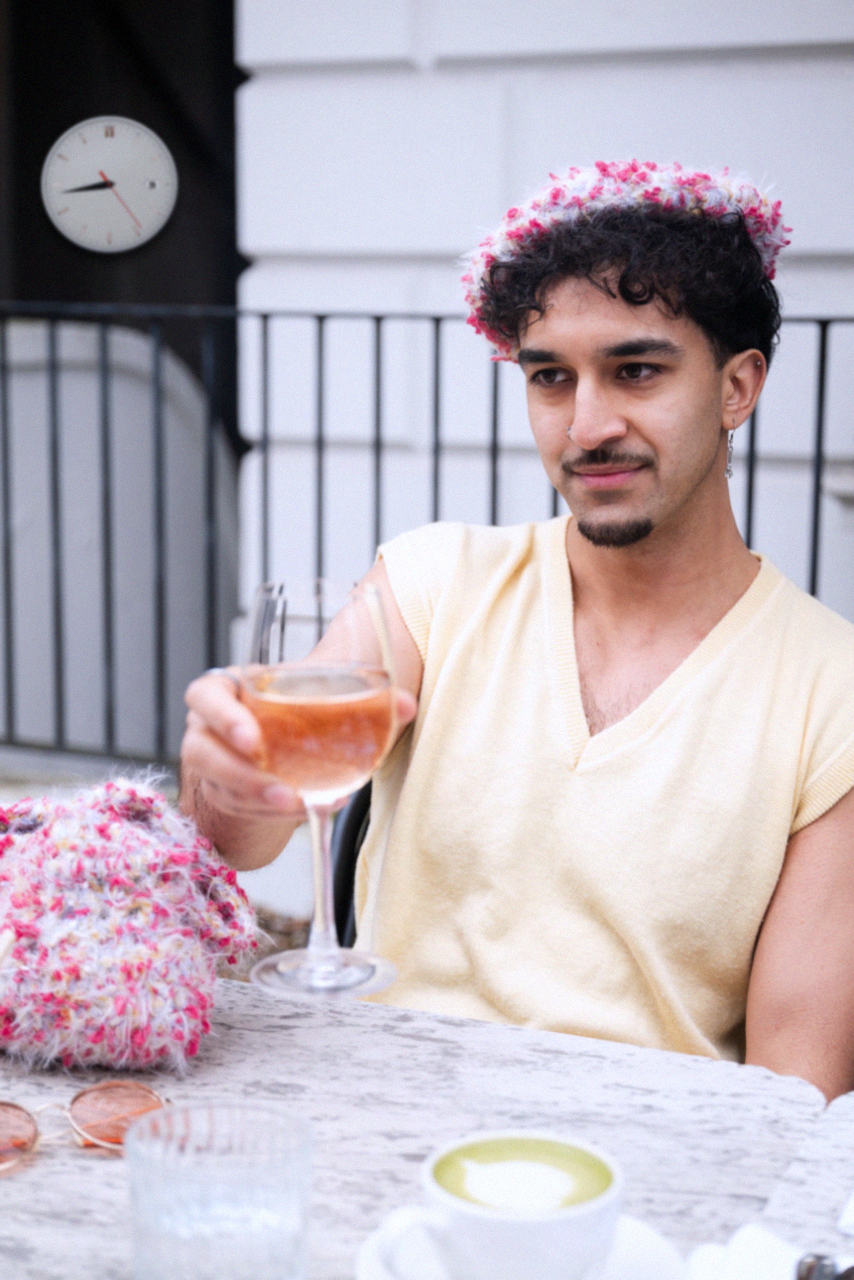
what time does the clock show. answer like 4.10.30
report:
8.43.24
